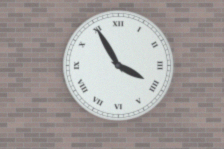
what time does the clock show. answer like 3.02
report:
3.55
